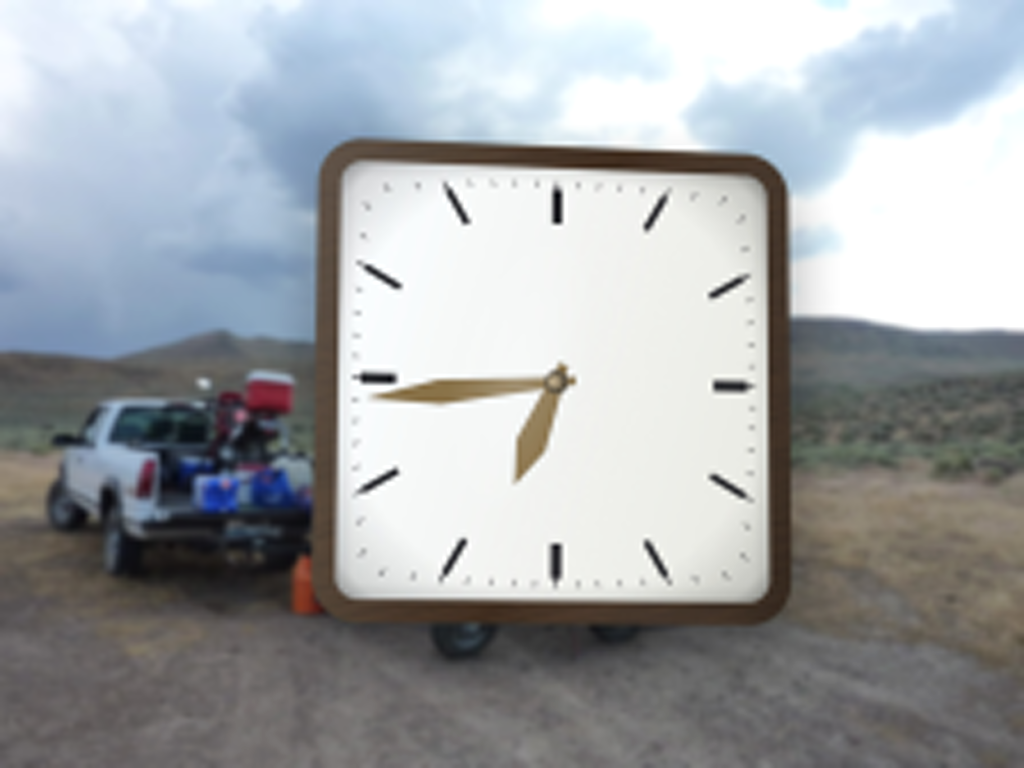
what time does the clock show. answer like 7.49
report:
6.44
